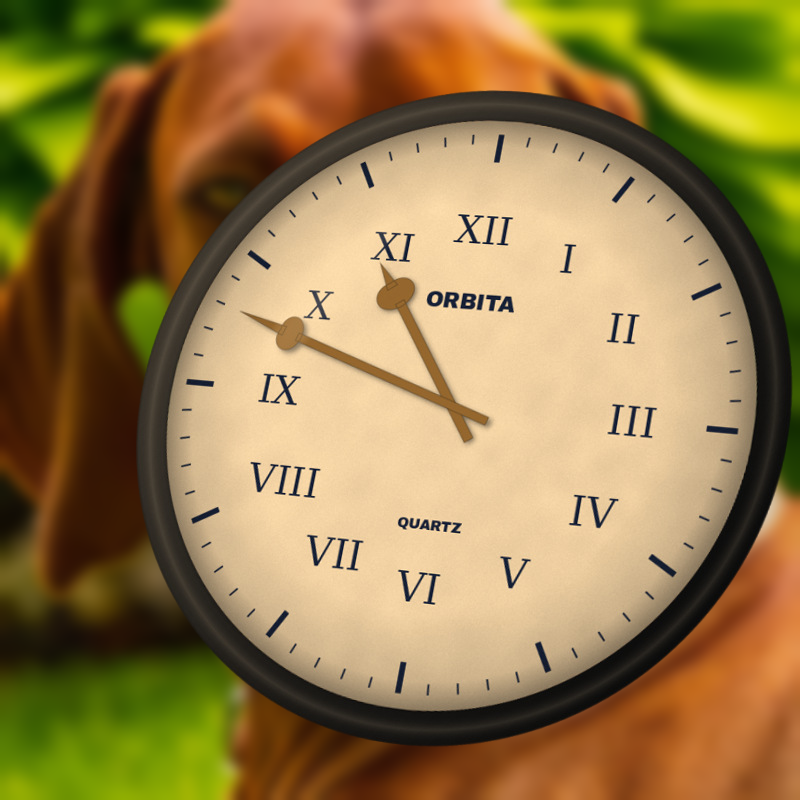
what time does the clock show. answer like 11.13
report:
10.48
